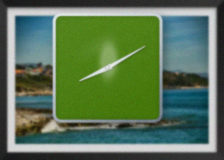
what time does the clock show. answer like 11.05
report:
8.10
